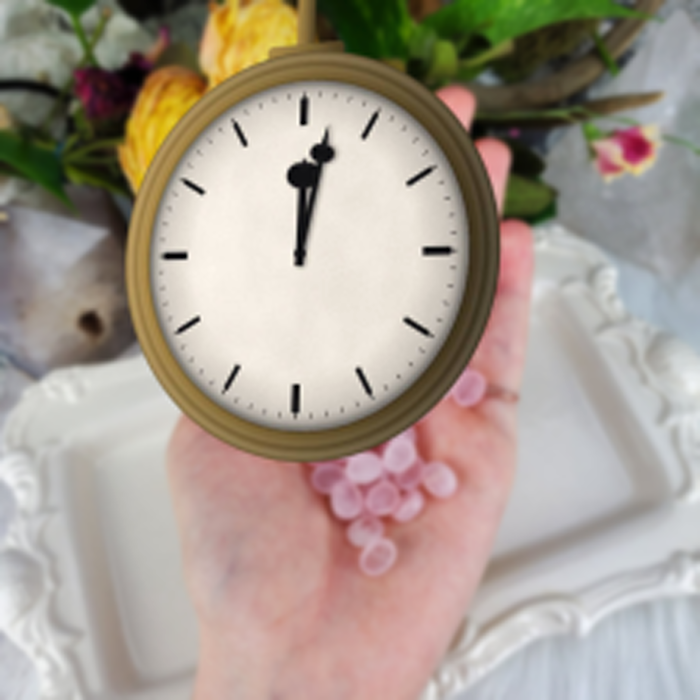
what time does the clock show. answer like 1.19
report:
12.02
